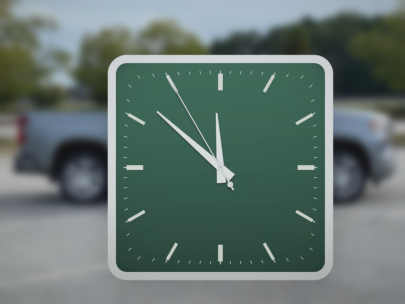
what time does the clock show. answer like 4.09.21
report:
11.51.55
